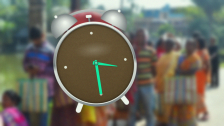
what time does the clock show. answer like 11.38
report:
3.30
